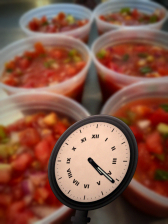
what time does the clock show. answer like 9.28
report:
4.21
